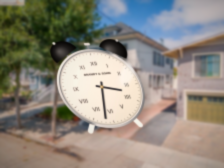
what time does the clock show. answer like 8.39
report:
3.32
